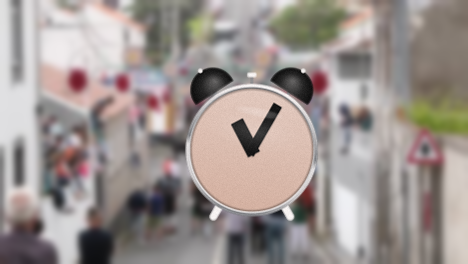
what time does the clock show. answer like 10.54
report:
11.05
